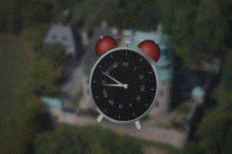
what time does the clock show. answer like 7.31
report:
8.49
